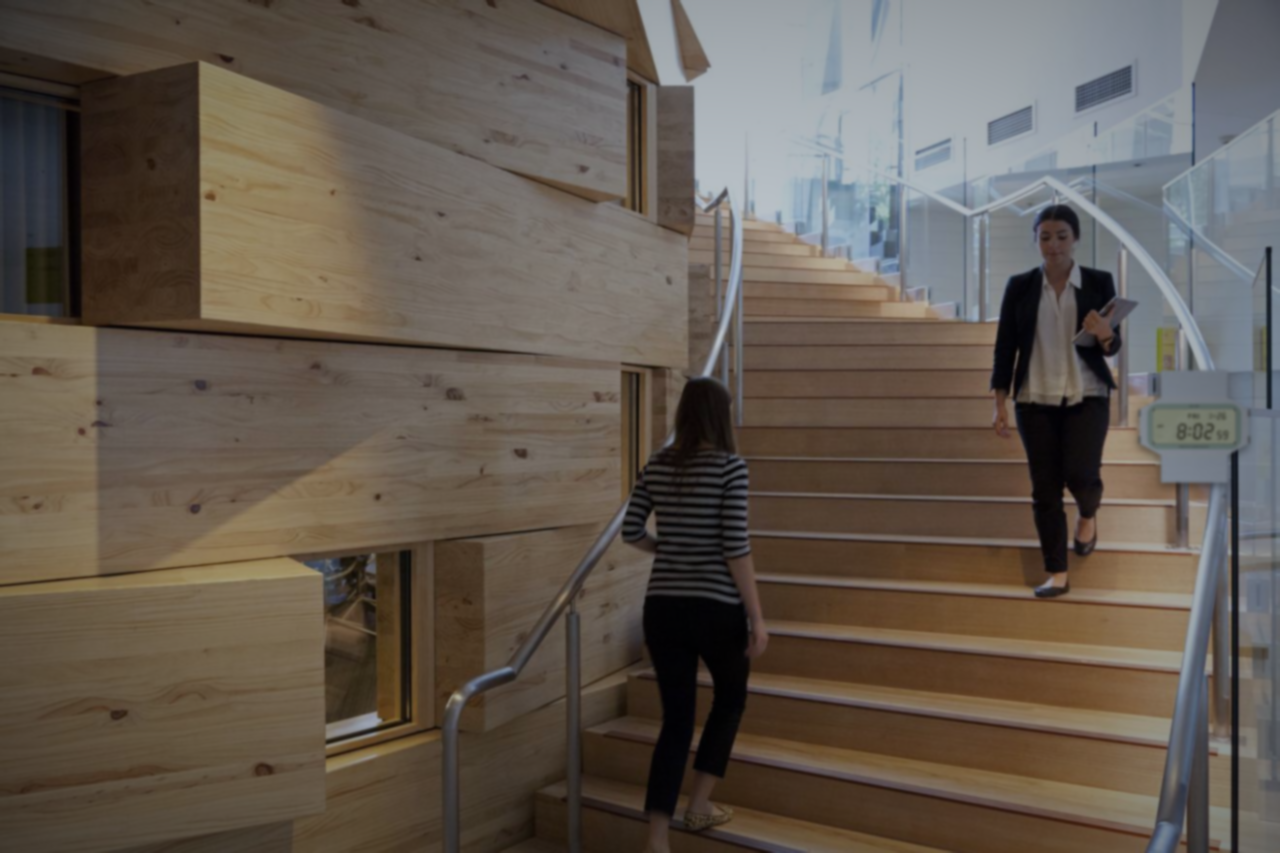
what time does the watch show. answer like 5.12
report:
8.02
